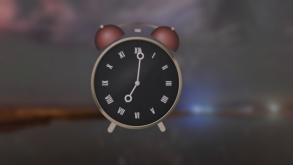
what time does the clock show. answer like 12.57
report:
7.01
